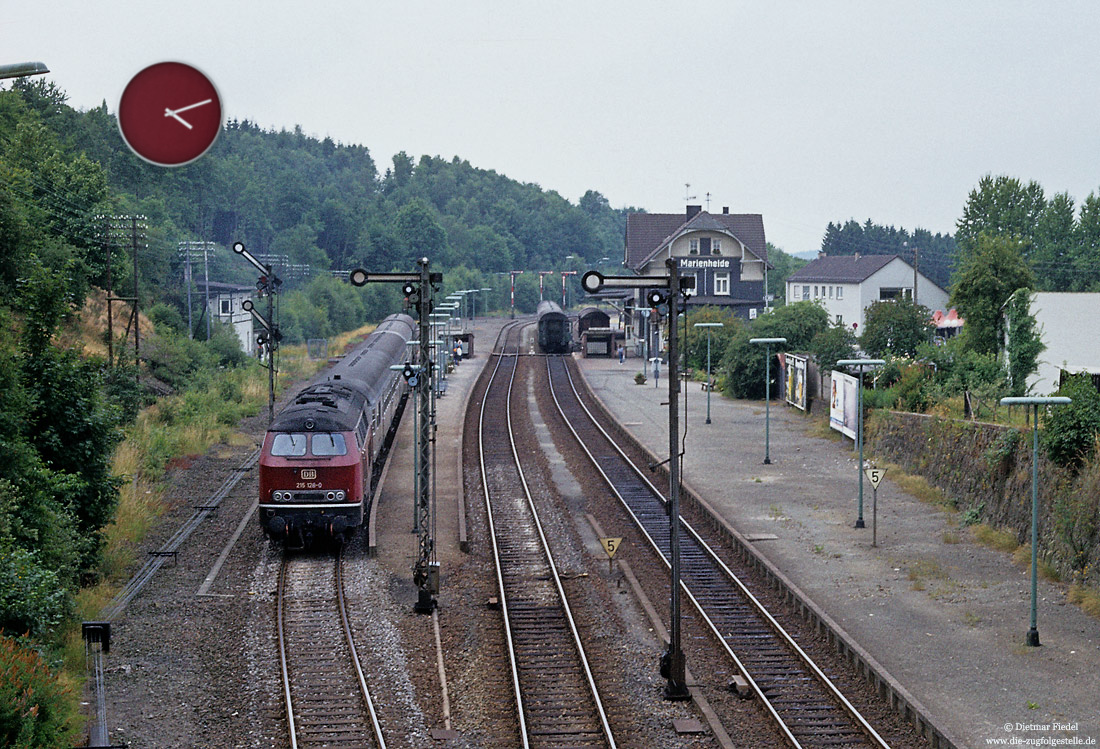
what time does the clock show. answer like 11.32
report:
4.12
